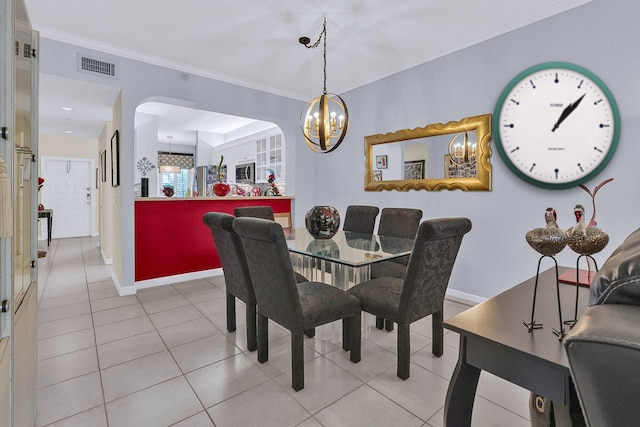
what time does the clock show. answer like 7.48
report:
1.07
